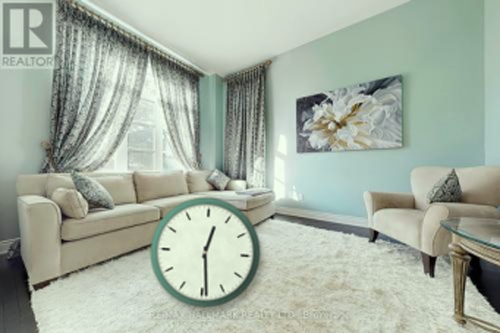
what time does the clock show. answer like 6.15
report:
12.29
